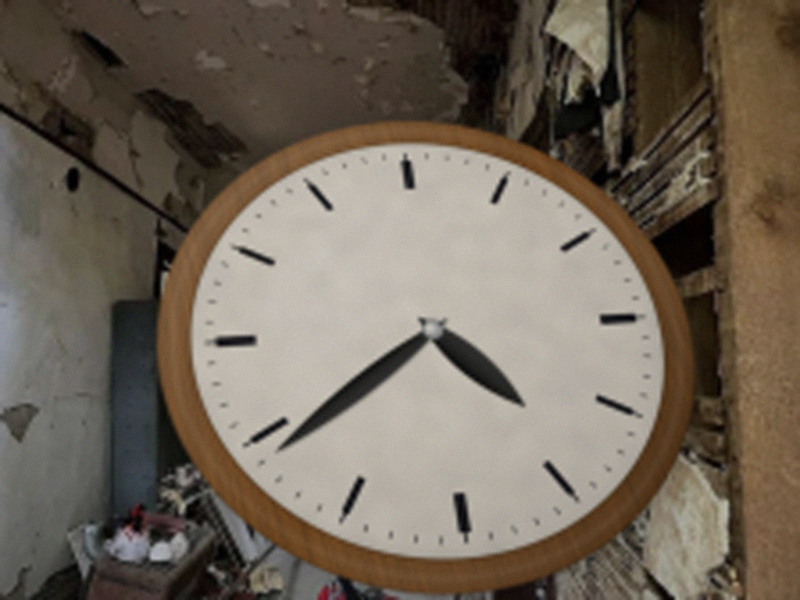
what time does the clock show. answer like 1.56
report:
4.39
